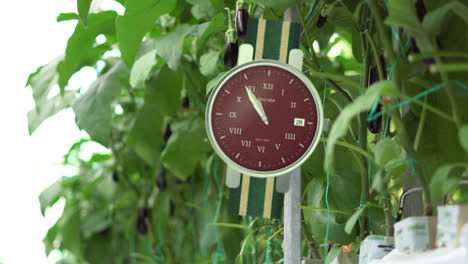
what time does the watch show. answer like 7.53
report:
10.54
